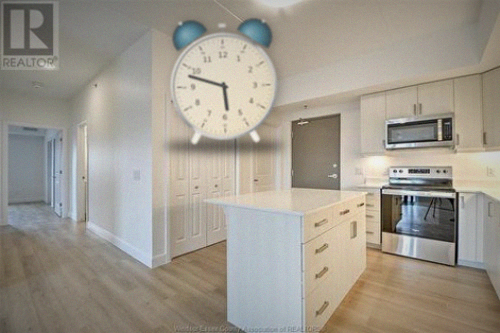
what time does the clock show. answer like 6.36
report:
5.48
